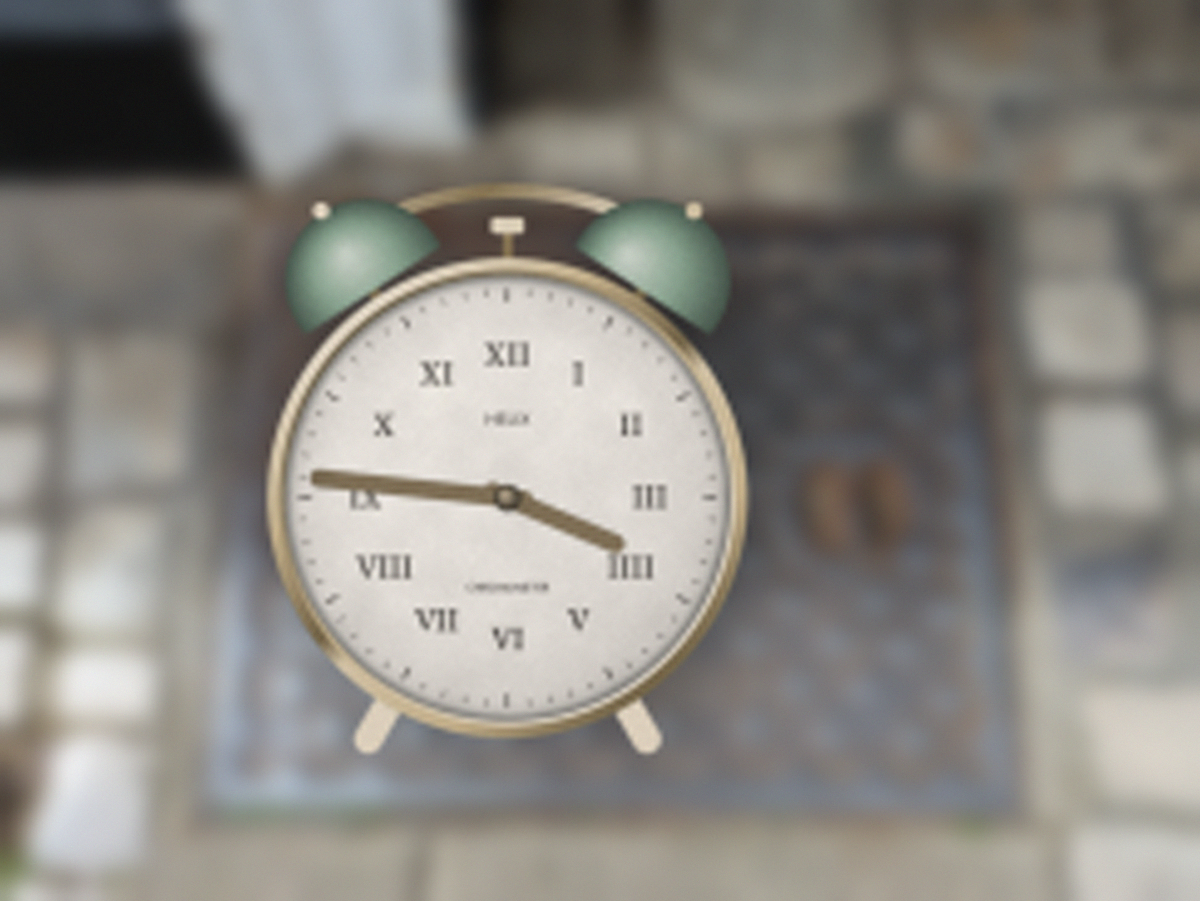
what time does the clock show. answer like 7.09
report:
3.46
